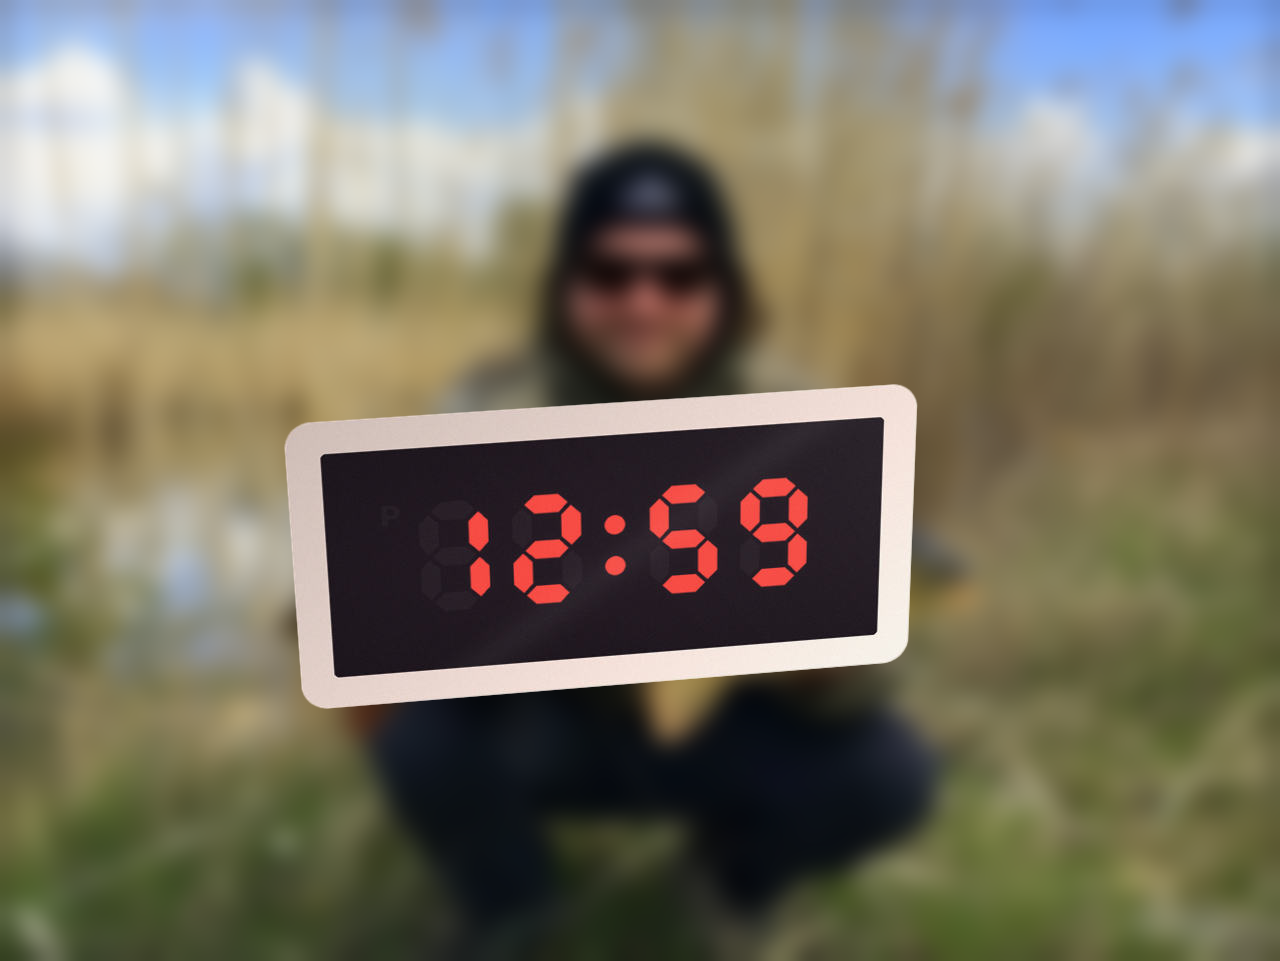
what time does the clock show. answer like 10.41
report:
12.59
